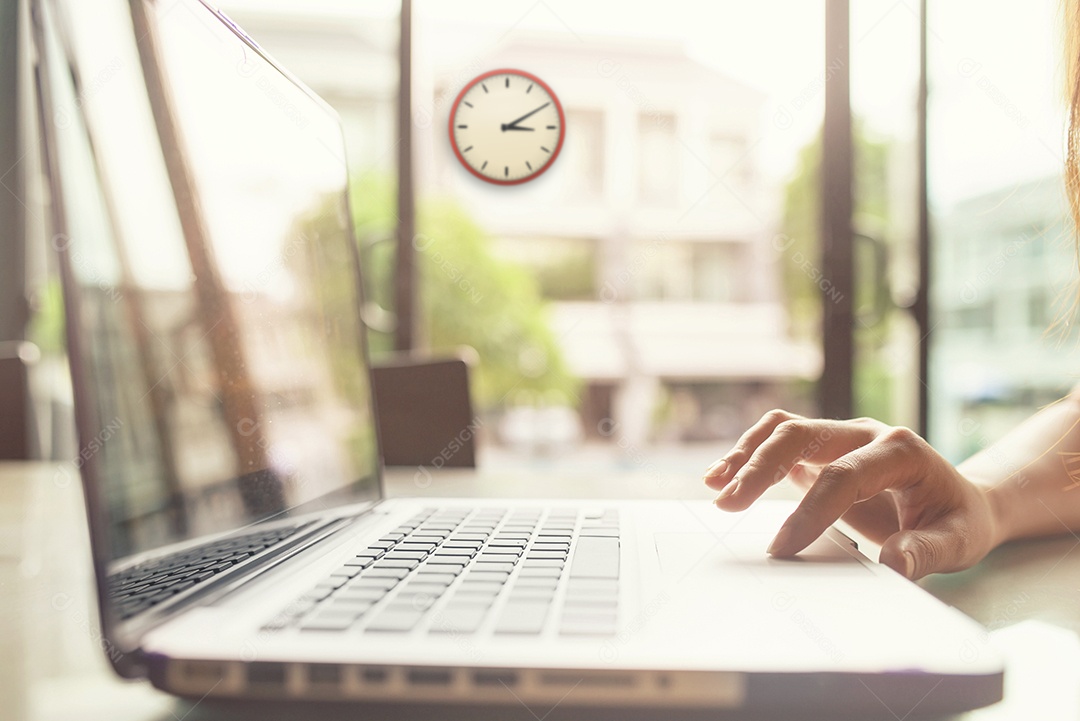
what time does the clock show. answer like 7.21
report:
3.10
